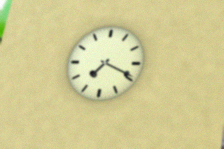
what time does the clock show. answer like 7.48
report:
7.19
